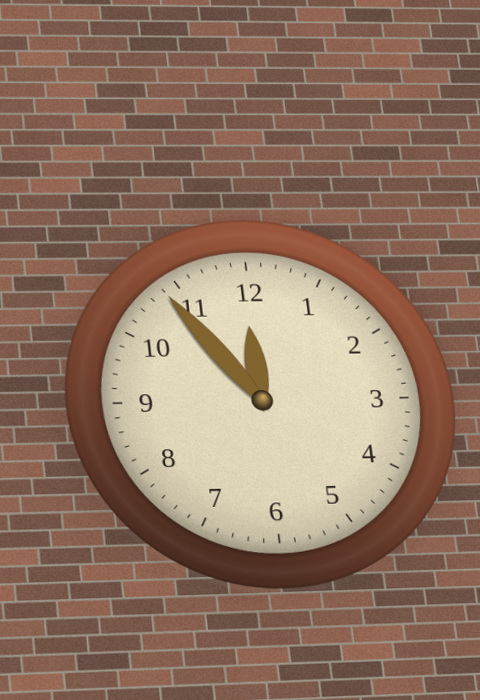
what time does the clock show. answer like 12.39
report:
11.54
